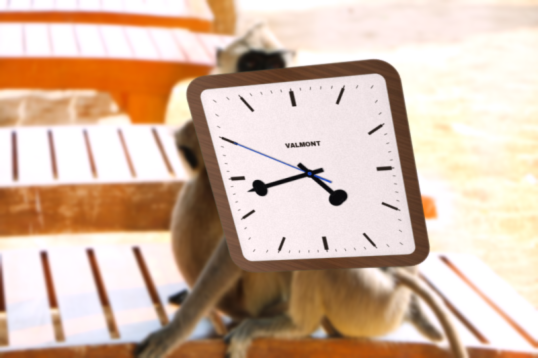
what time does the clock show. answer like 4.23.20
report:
4.42.50
